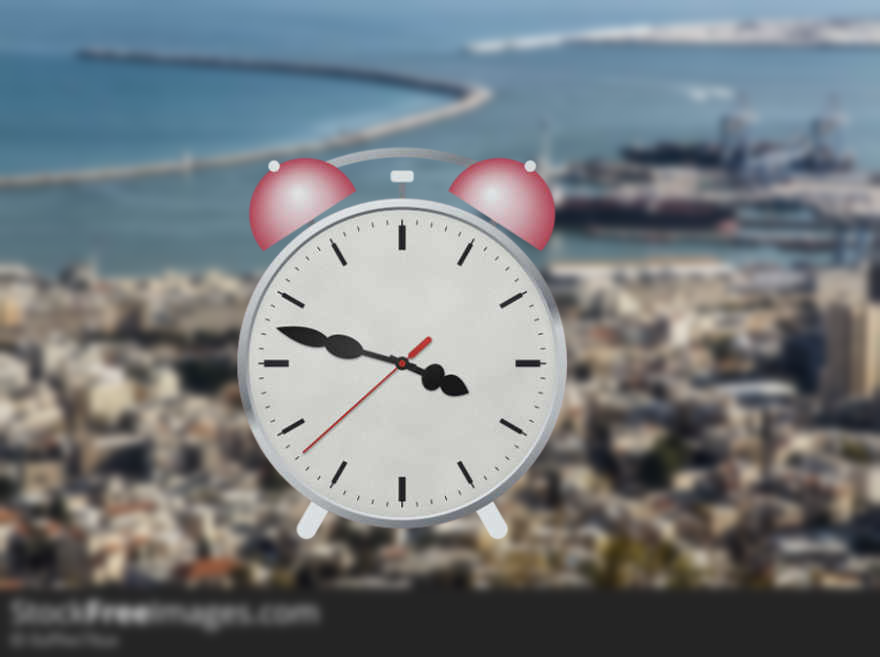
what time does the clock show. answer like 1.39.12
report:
3.47.38
